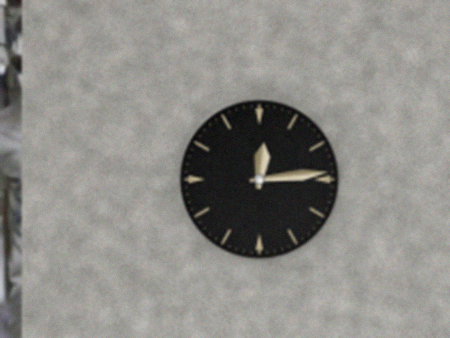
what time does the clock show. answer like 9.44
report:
12.14
